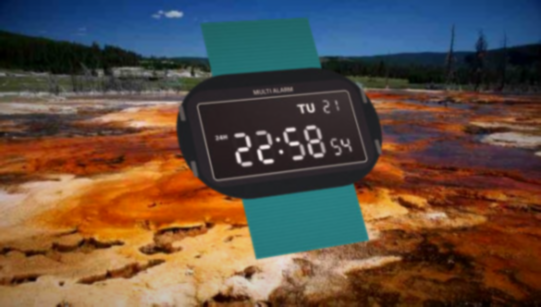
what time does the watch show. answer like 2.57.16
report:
22.58.54
